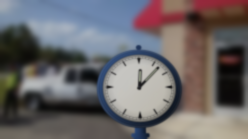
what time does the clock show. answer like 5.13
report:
12.07
